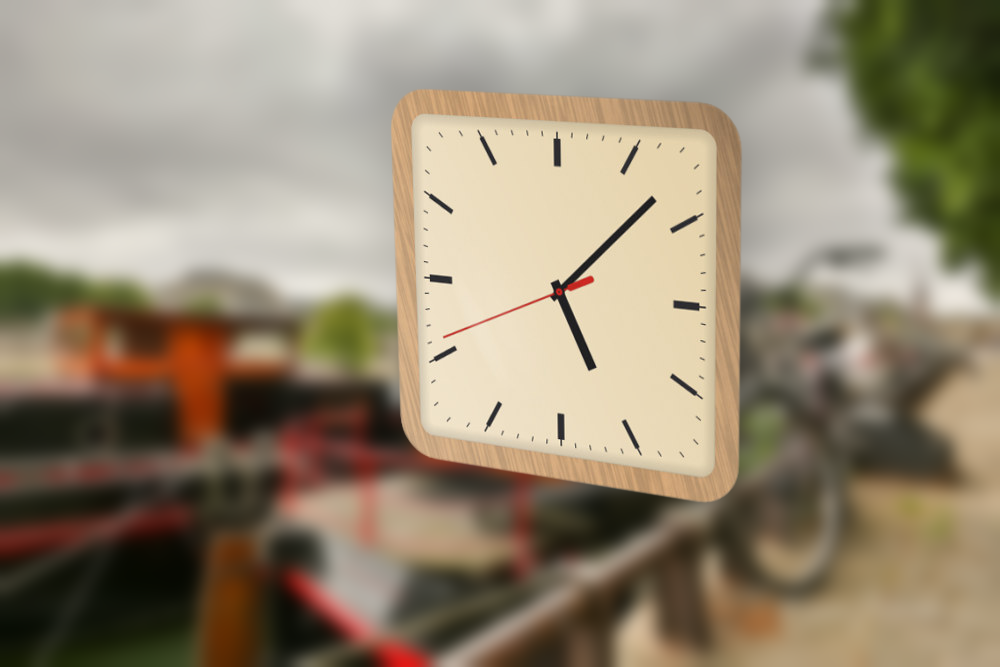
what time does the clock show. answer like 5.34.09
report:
5.07.41
